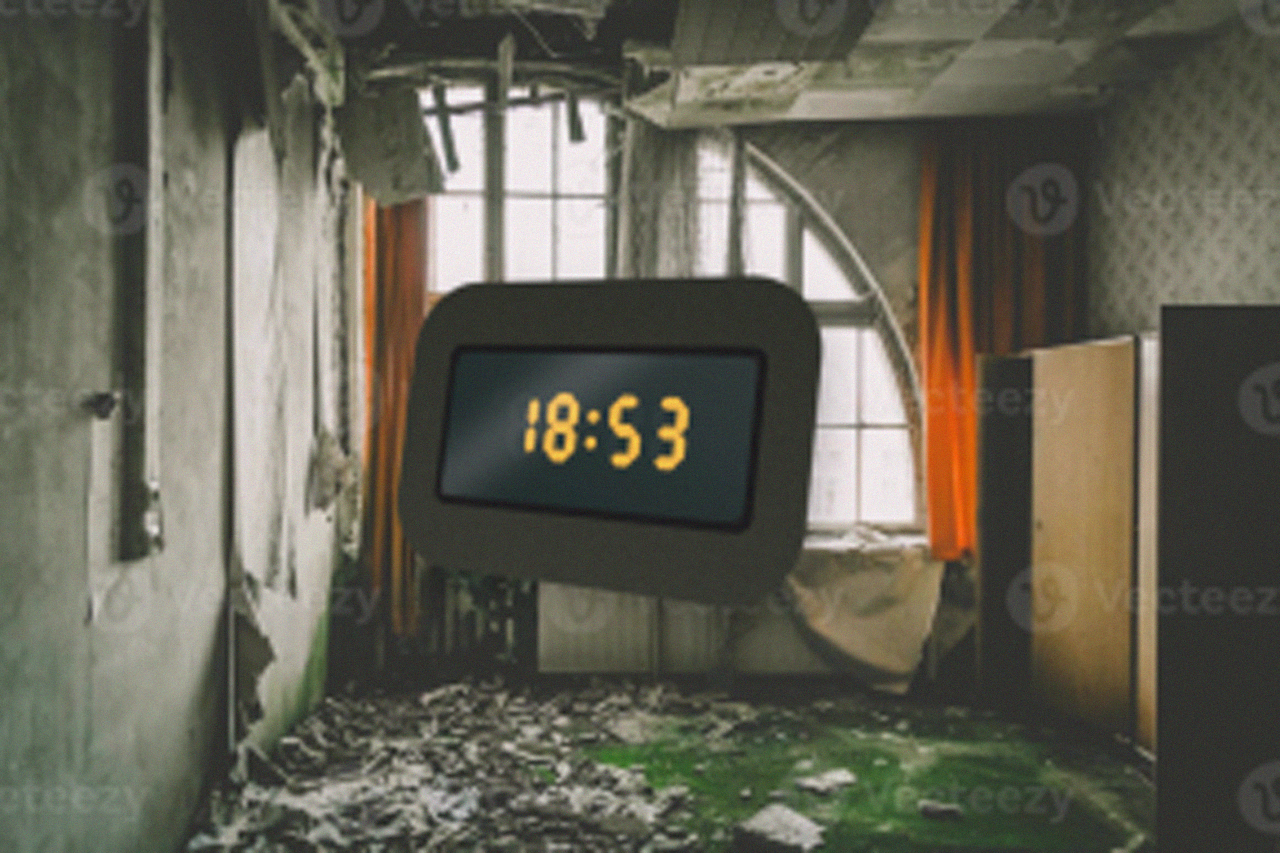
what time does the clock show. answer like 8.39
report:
18.53
